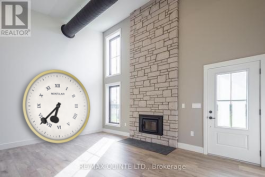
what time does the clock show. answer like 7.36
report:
6.38
